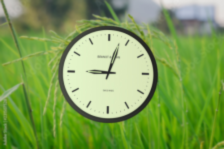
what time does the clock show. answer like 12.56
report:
9.03
